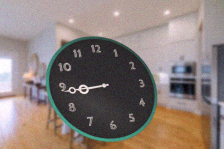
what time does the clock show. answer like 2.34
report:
8.44
